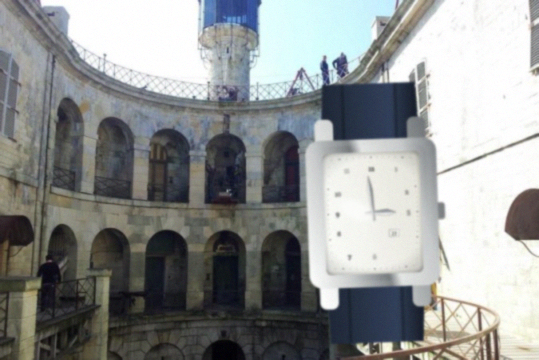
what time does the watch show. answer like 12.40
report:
2.59
